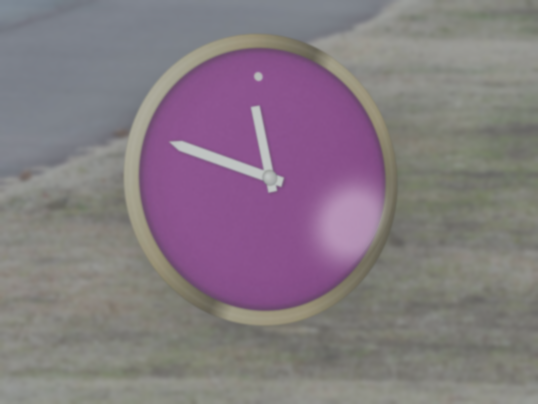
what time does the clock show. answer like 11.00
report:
11.49
